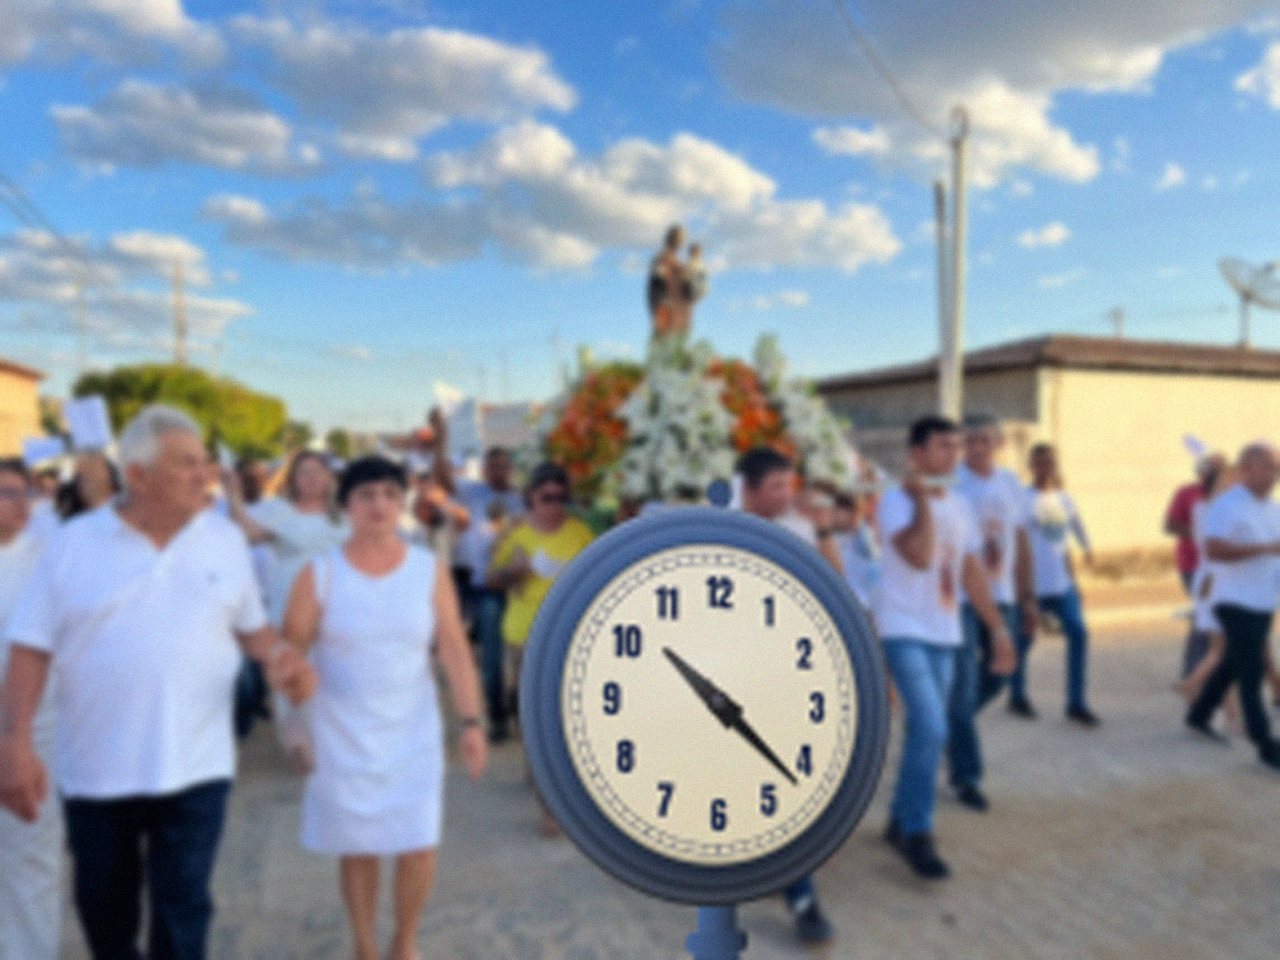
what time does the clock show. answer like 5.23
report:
10.22
